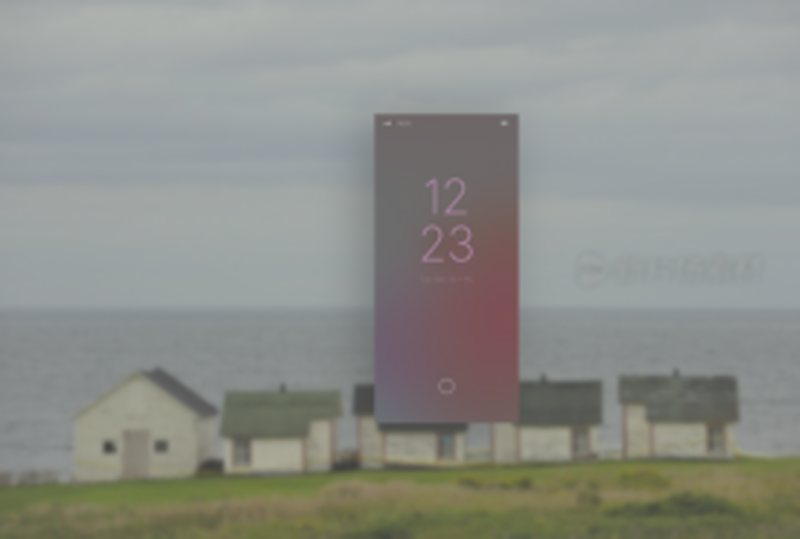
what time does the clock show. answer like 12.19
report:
12.23
